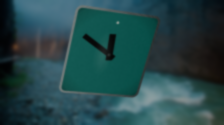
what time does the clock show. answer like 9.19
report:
11.50
